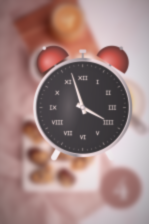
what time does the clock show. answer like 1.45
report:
3.57
